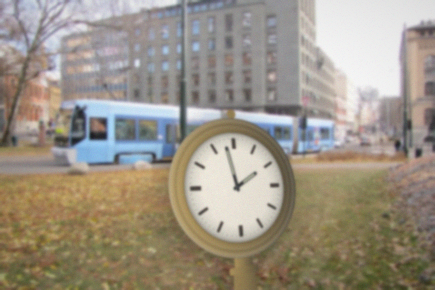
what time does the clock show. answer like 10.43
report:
1.58
